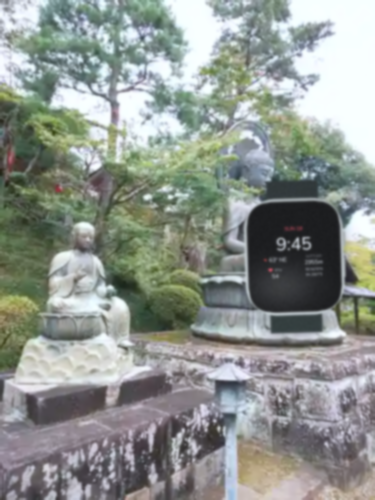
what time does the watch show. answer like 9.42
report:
9.45
